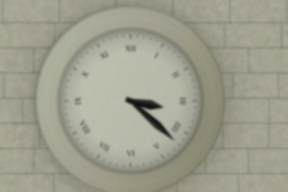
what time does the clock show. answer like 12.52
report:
3.22
